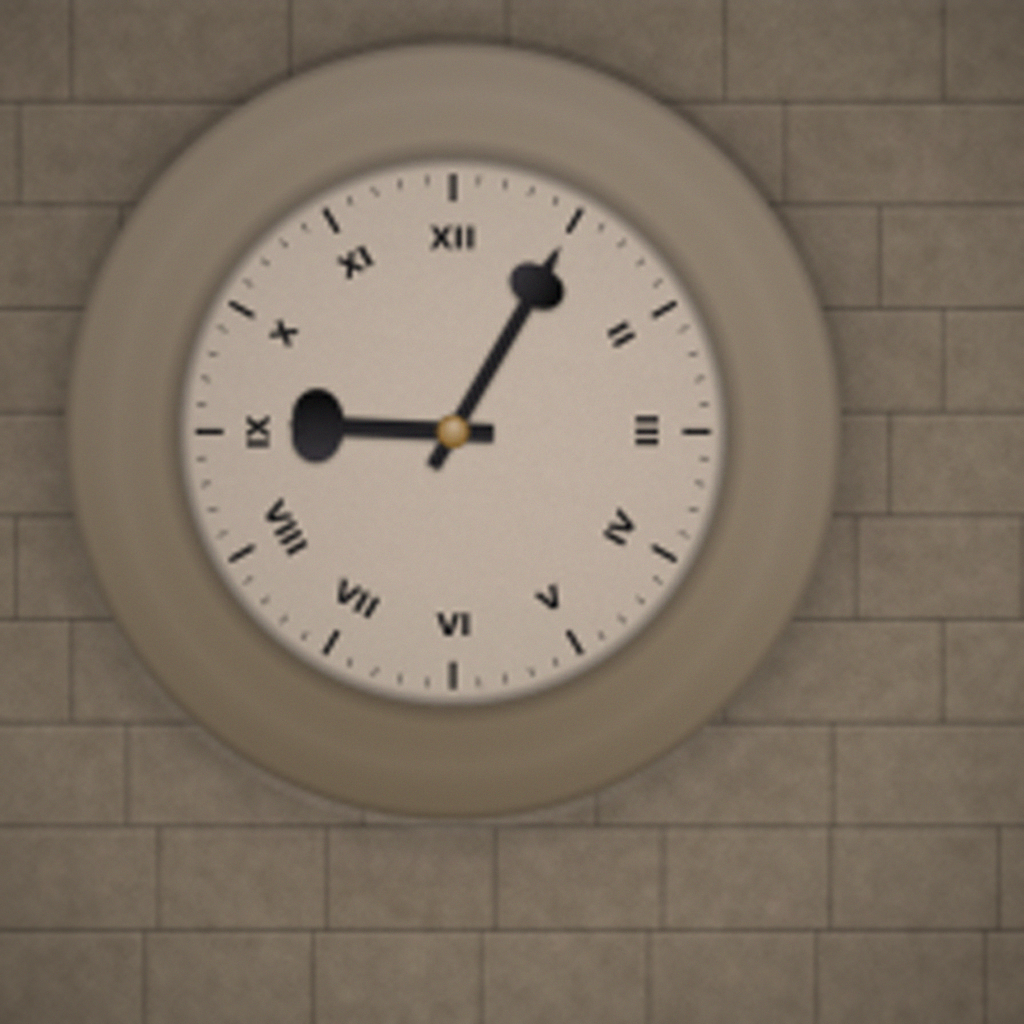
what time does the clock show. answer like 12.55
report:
9.05
